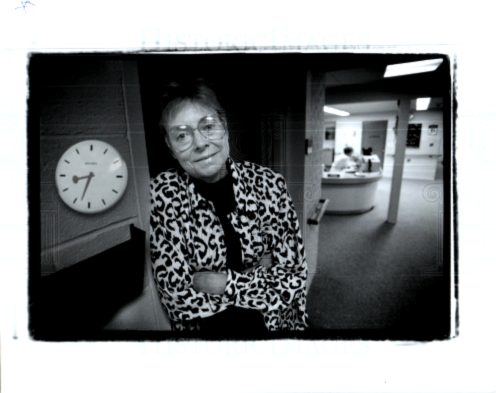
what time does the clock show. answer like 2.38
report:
8.33
